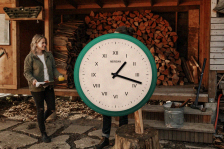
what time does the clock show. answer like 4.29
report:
1.18
